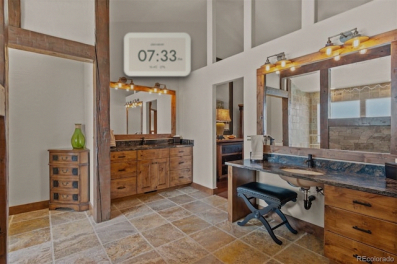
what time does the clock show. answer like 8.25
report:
7.33
